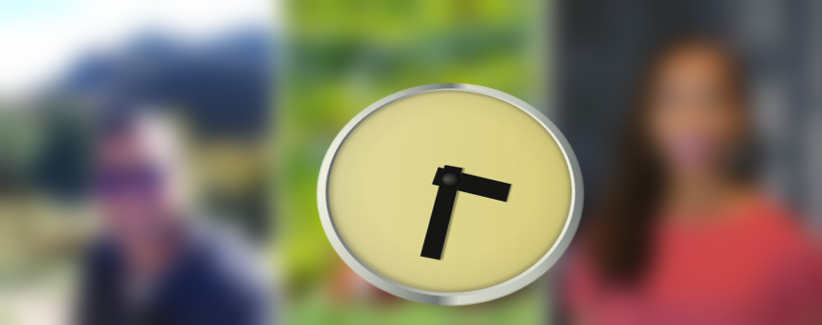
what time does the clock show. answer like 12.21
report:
3.32
